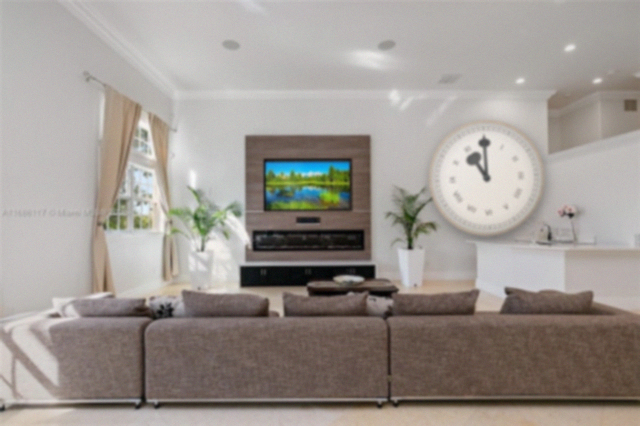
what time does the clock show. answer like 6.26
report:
11.00
